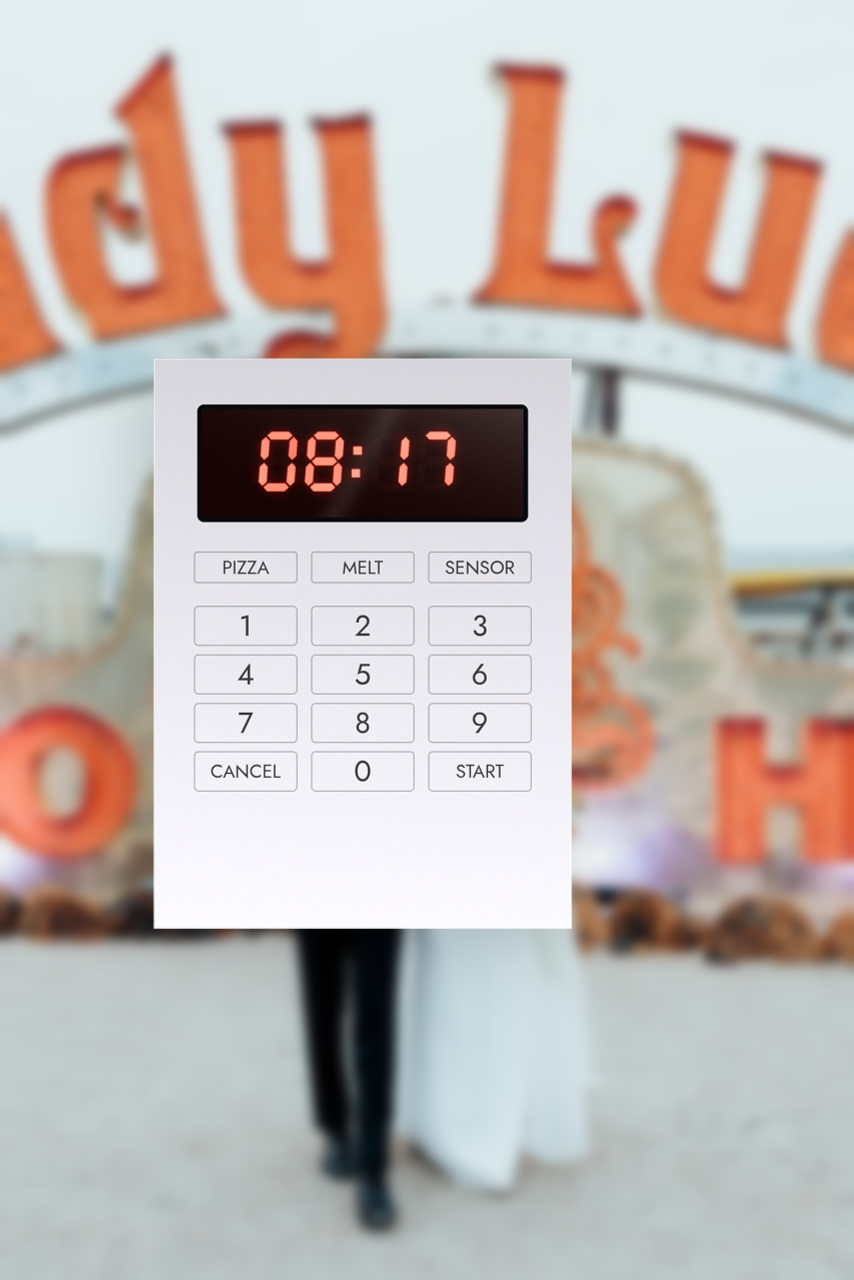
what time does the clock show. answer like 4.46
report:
8.17
